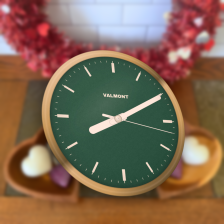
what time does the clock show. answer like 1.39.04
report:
8.10.17
